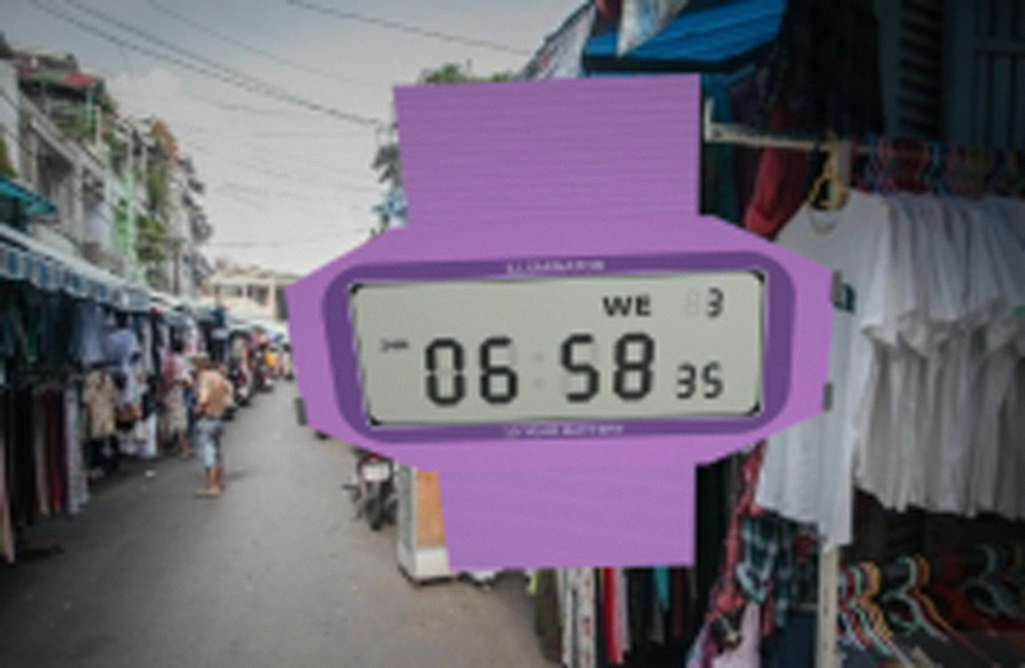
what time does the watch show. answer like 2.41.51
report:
6.58.35
